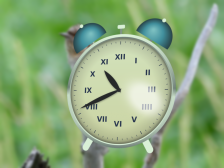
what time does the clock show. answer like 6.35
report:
10.41
